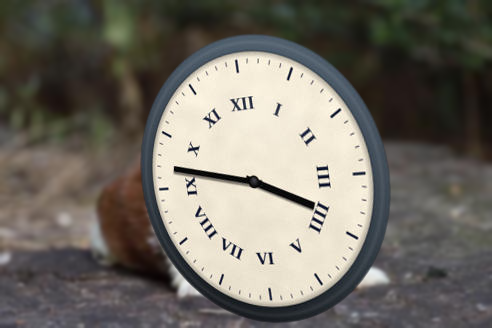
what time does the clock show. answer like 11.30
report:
3.47
